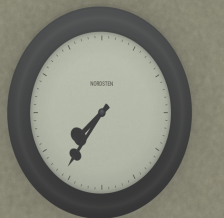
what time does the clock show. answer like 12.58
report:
7.36
